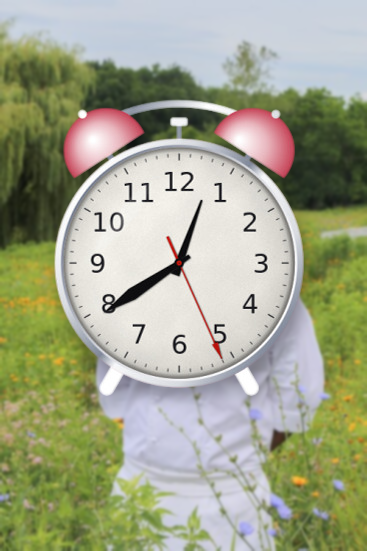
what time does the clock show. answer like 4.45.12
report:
12.39.26
